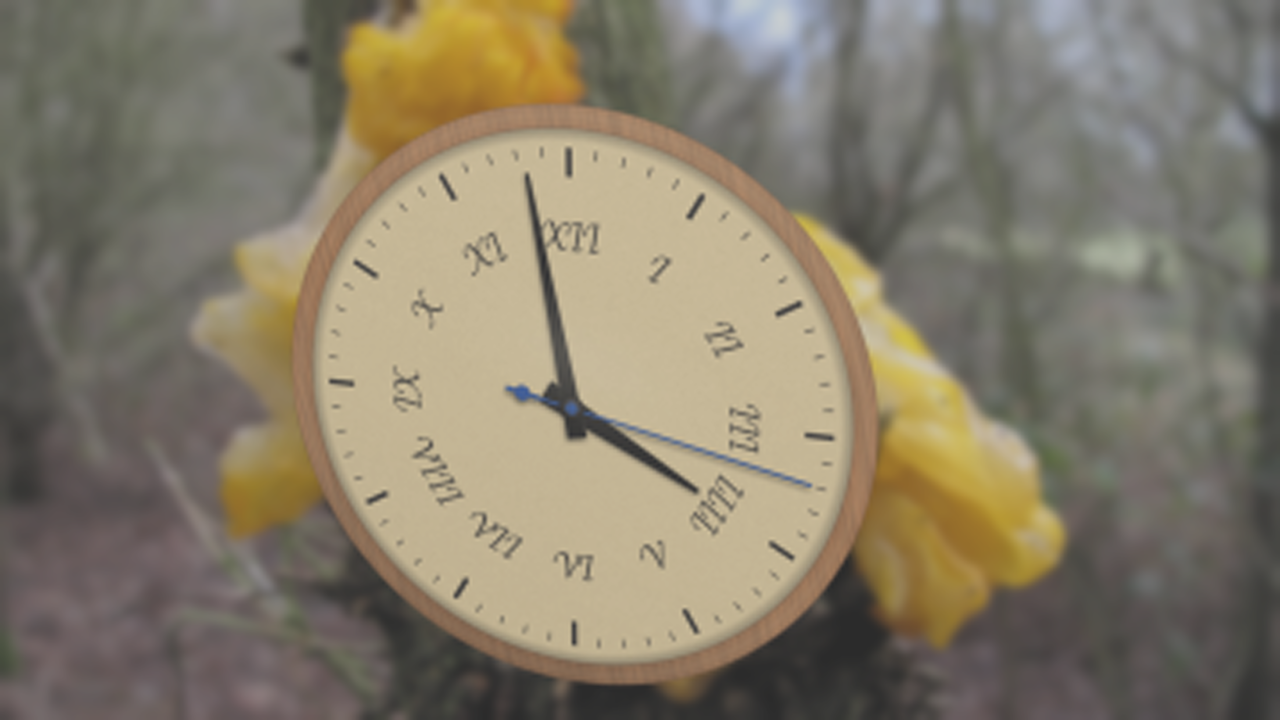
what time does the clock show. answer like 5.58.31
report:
3.58.17
